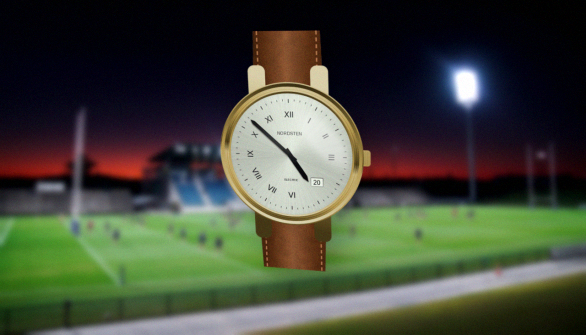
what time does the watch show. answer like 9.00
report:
4.52
